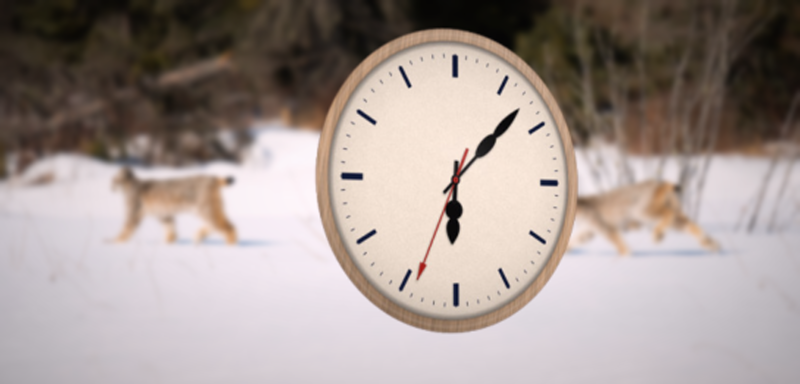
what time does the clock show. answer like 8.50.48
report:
6.07.34
